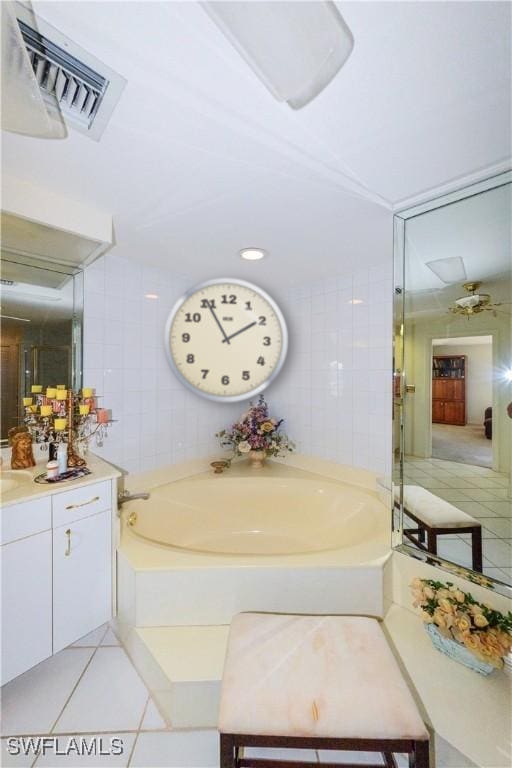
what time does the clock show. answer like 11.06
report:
1.55
